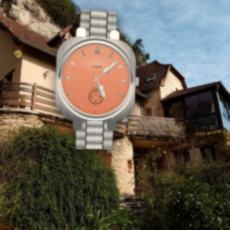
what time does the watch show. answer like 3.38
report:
5.08
